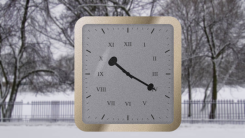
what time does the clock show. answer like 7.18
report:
10.20
